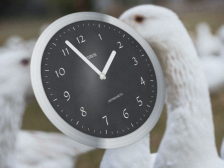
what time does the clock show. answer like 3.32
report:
1.57
